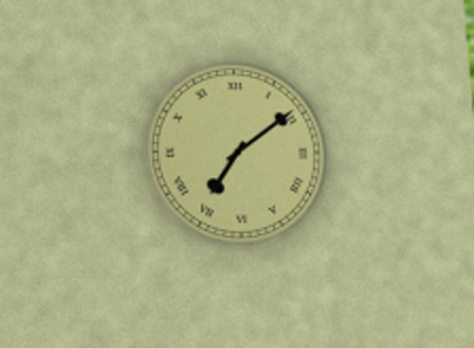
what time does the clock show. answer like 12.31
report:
7.09
